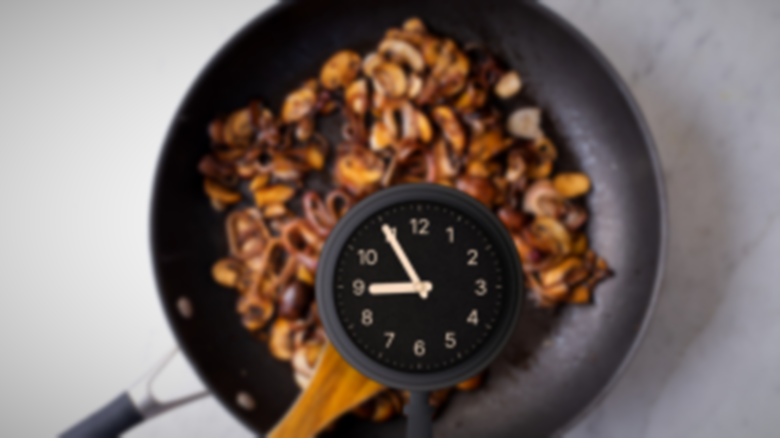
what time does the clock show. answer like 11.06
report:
8.55
